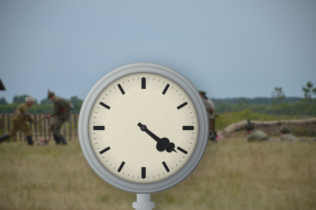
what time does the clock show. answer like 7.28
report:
4.21
